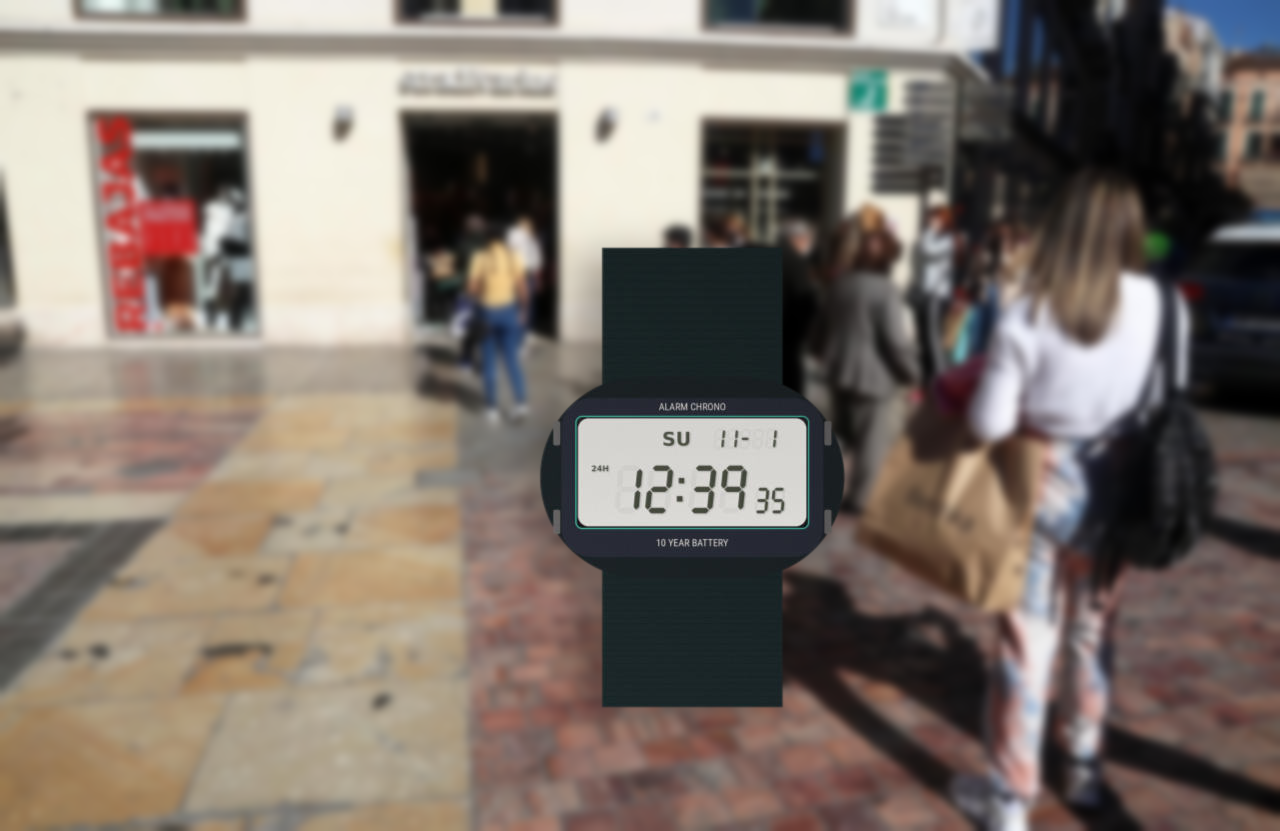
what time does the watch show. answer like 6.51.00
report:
12.39.35
